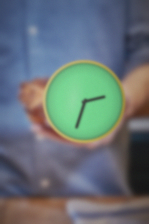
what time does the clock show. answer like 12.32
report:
2.33
